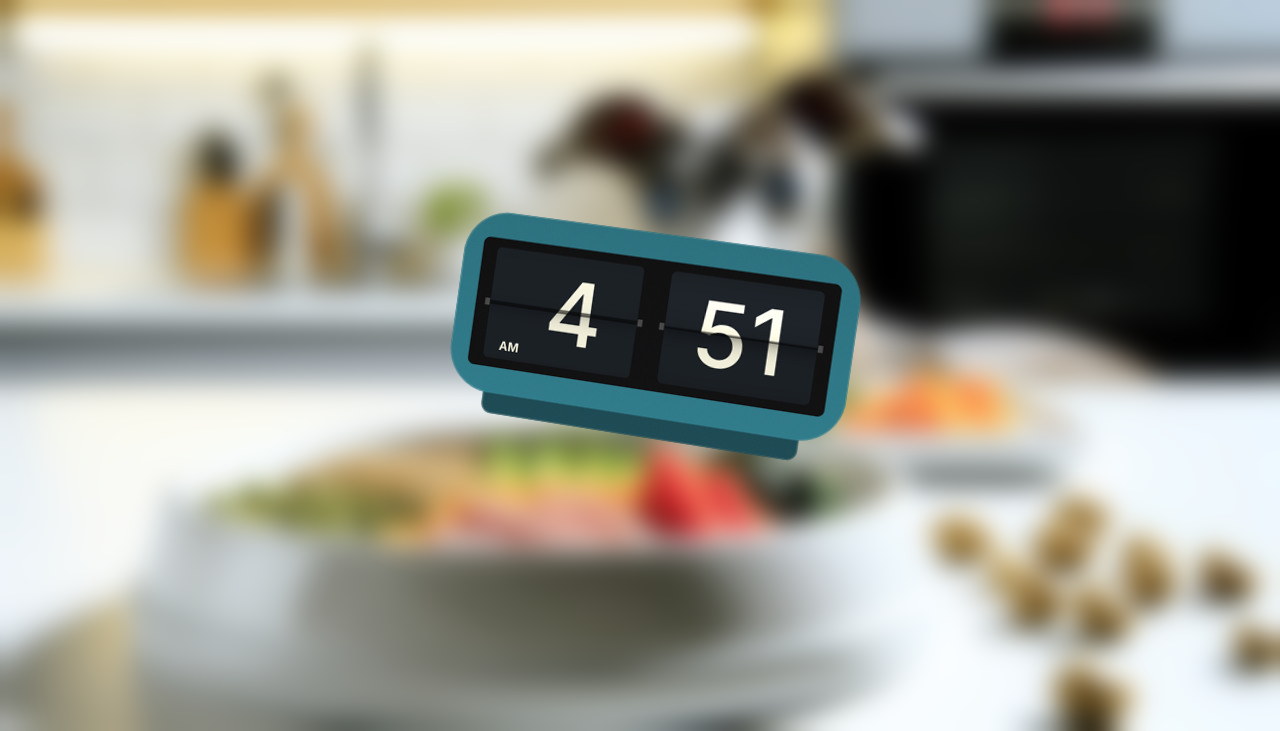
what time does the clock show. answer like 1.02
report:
4.51
